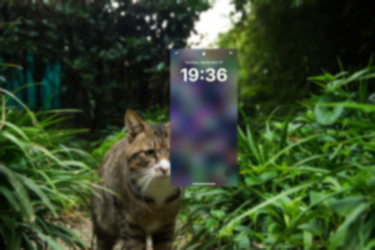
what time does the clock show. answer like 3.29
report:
19.36
